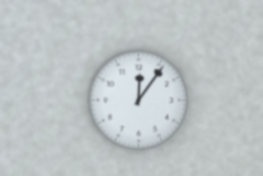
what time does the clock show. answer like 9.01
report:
12.06
